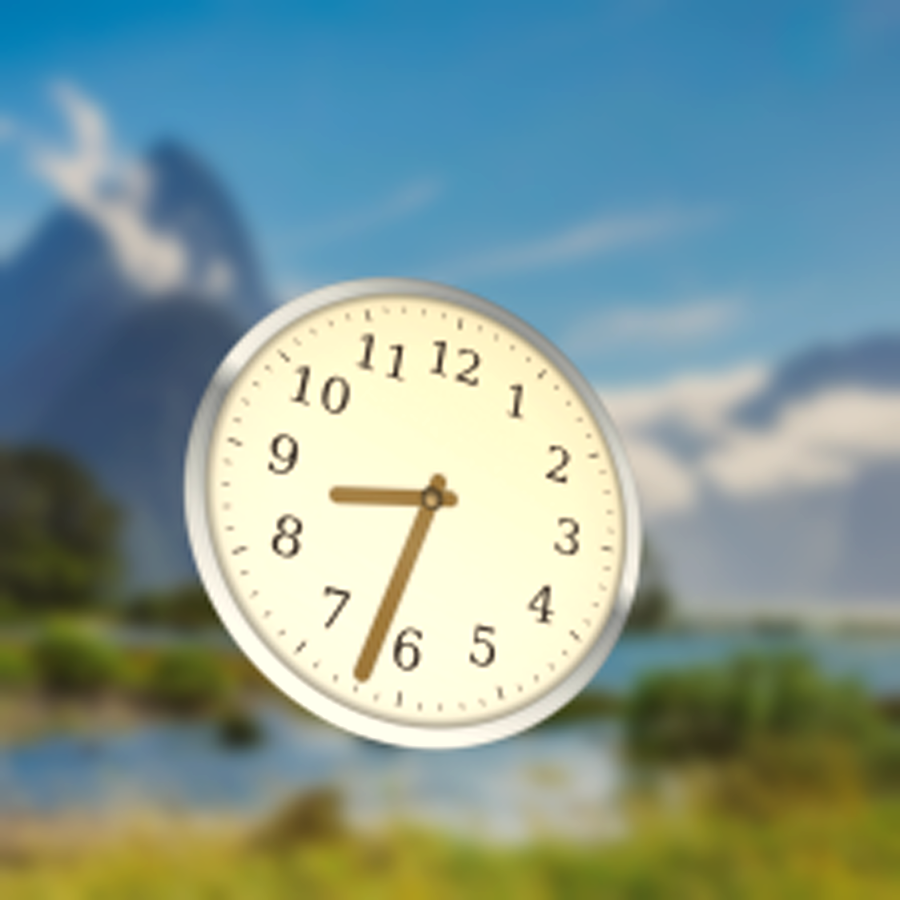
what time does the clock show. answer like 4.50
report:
8.32
